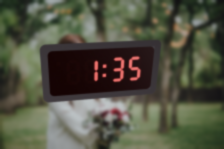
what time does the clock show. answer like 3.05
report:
1.35
